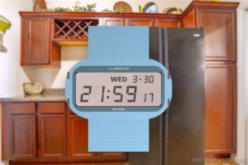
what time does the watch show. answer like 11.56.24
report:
21.59.17
